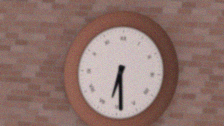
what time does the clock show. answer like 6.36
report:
6.29
